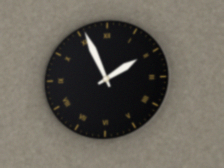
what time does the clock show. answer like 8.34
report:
1.56
